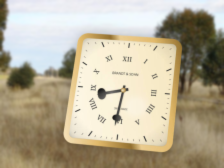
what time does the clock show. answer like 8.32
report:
8.31
